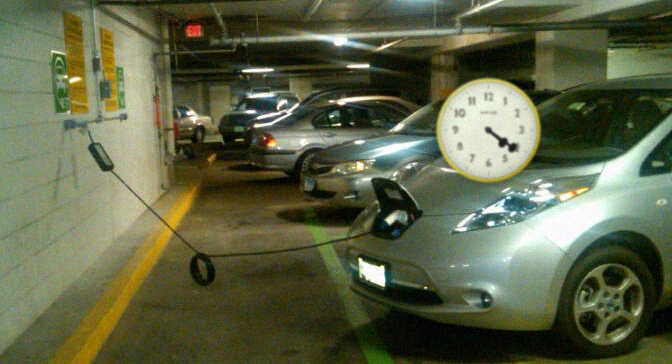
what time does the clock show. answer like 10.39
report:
4.21
